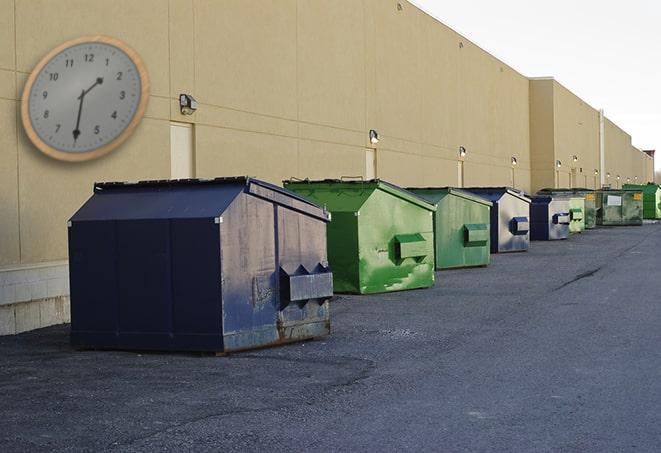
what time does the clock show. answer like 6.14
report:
1.30
